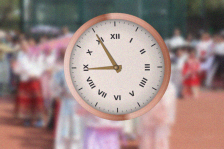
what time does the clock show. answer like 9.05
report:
8.55
